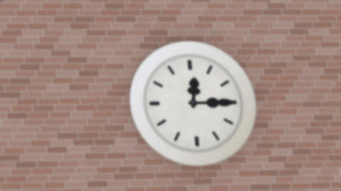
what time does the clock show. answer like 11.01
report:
12.15
